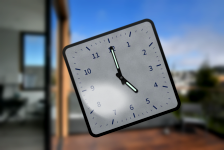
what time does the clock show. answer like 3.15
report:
5.00
